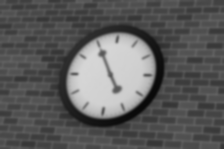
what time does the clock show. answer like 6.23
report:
4.55
